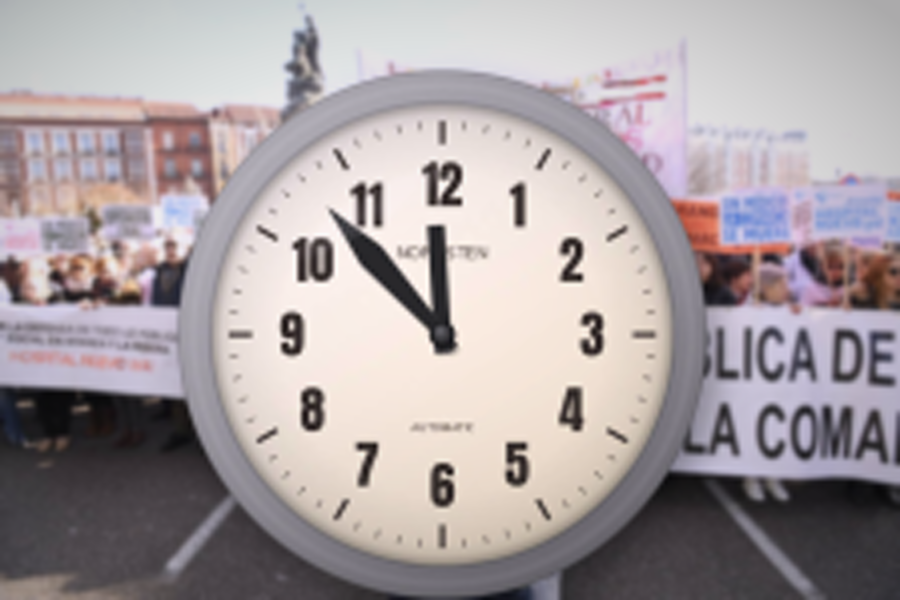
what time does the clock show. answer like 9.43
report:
11.53
